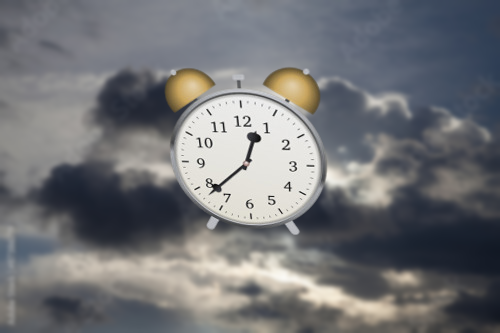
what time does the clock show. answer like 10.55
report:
12.38
